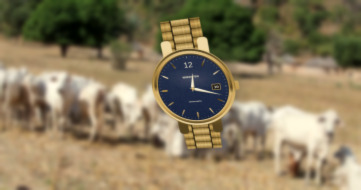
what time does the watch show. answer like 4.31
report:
12.18
